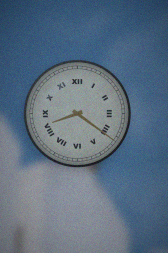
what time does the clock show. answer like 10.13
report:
8.21
